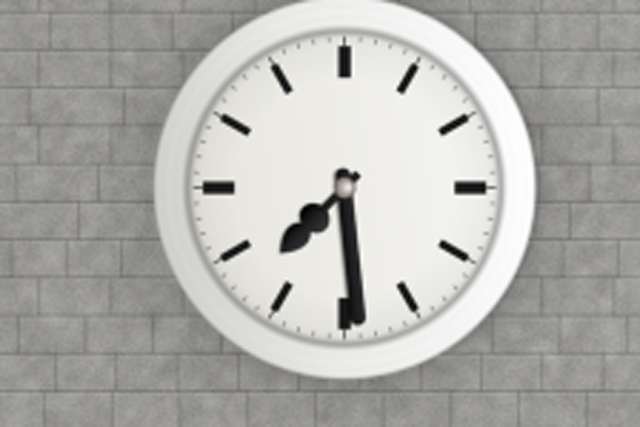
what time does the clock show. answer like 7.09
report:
7.29
